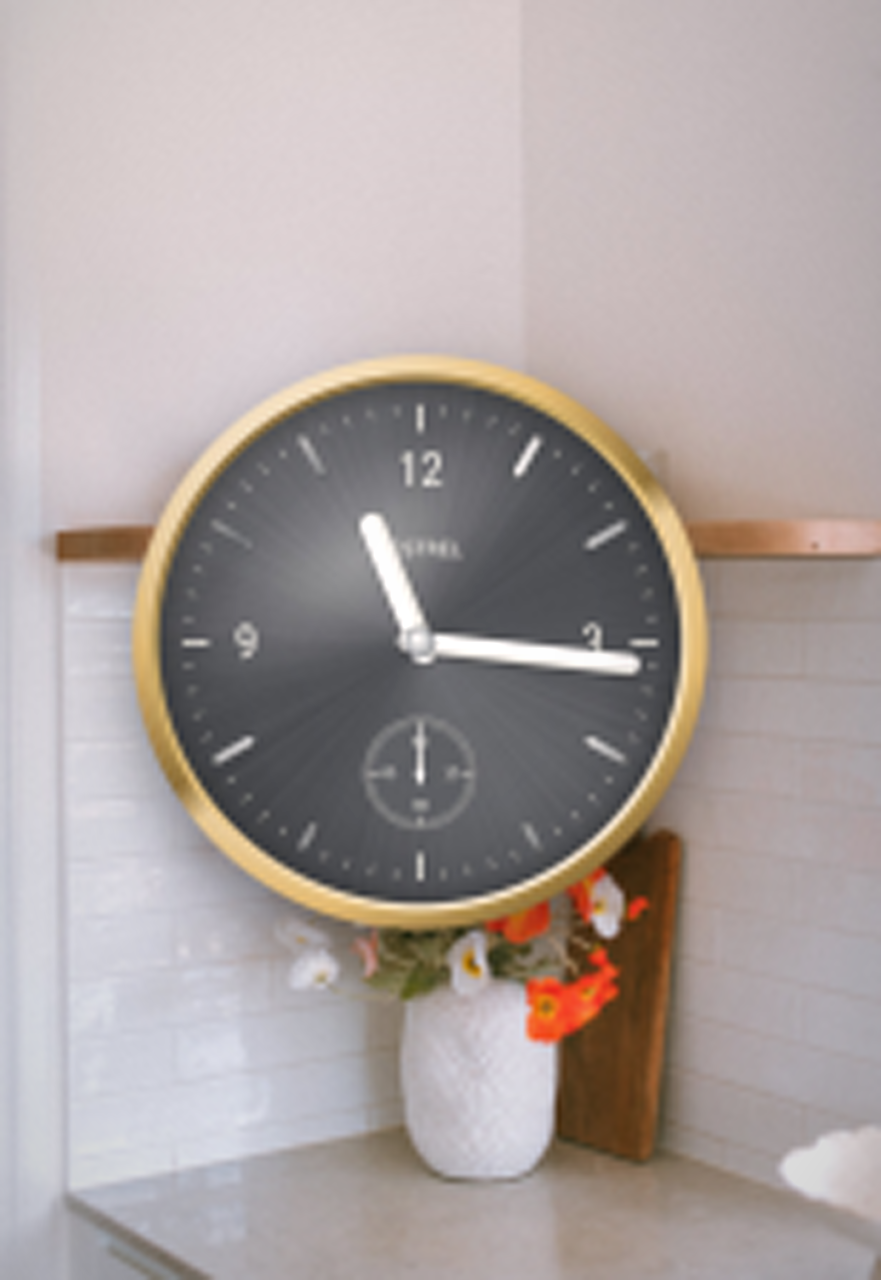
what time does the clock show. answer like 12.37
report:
11.16
